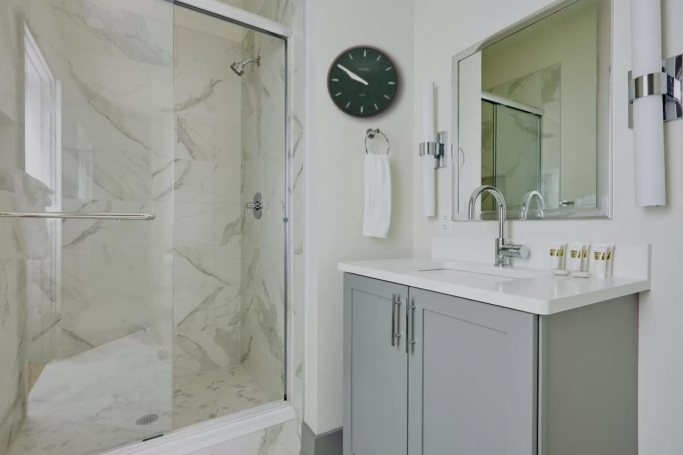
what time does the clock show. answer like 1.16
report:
9.50
